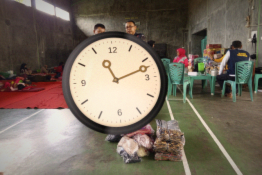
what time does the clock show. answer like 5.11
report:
11.12
